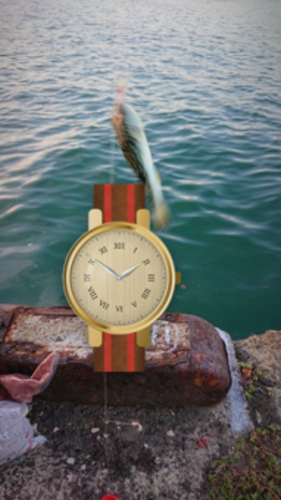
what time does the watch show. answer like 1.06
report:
1.51
